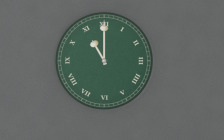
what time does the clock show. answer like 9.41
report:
11.00
